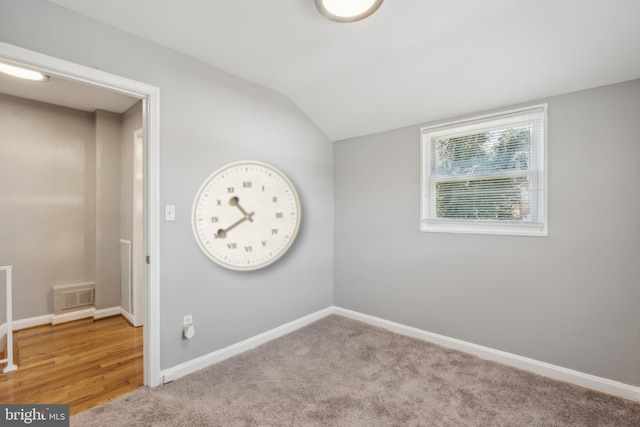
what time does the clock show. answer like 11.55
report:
10.40
